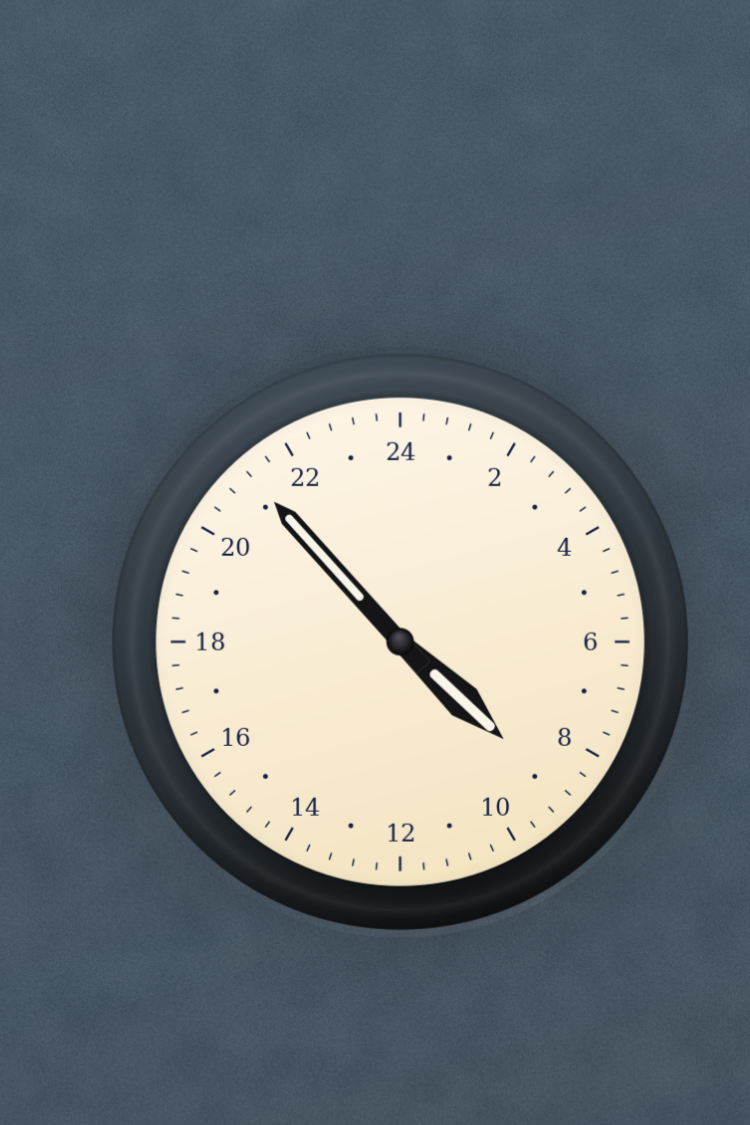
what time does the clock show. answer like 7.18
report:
8.53
